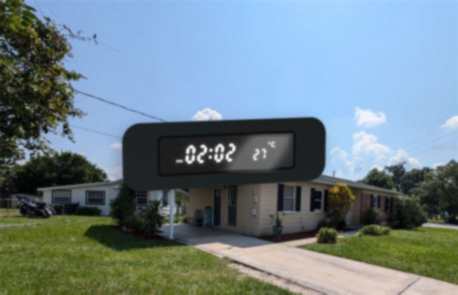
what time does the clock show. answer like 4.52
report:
2.02
